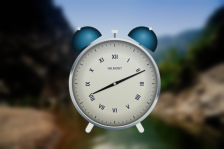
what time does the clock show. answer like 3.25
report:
8.11
